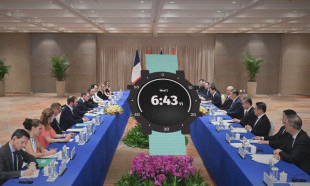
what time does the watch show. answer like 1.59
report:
6.43
